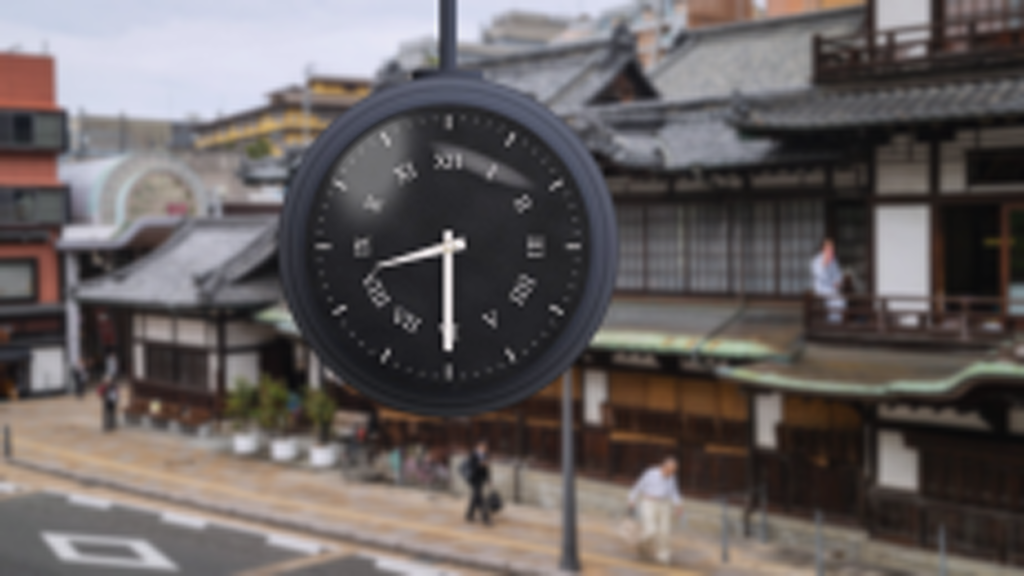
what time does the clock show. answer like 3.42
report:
8.30
